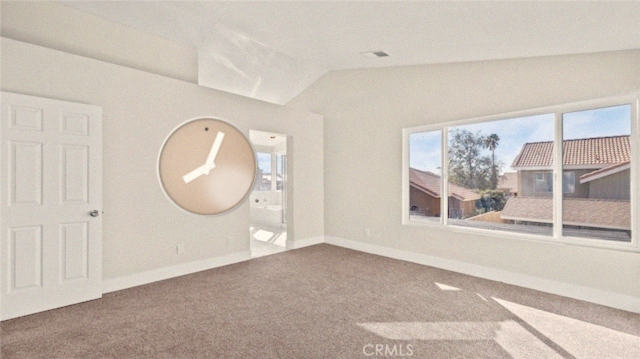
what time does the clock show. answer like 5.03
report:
8.04
